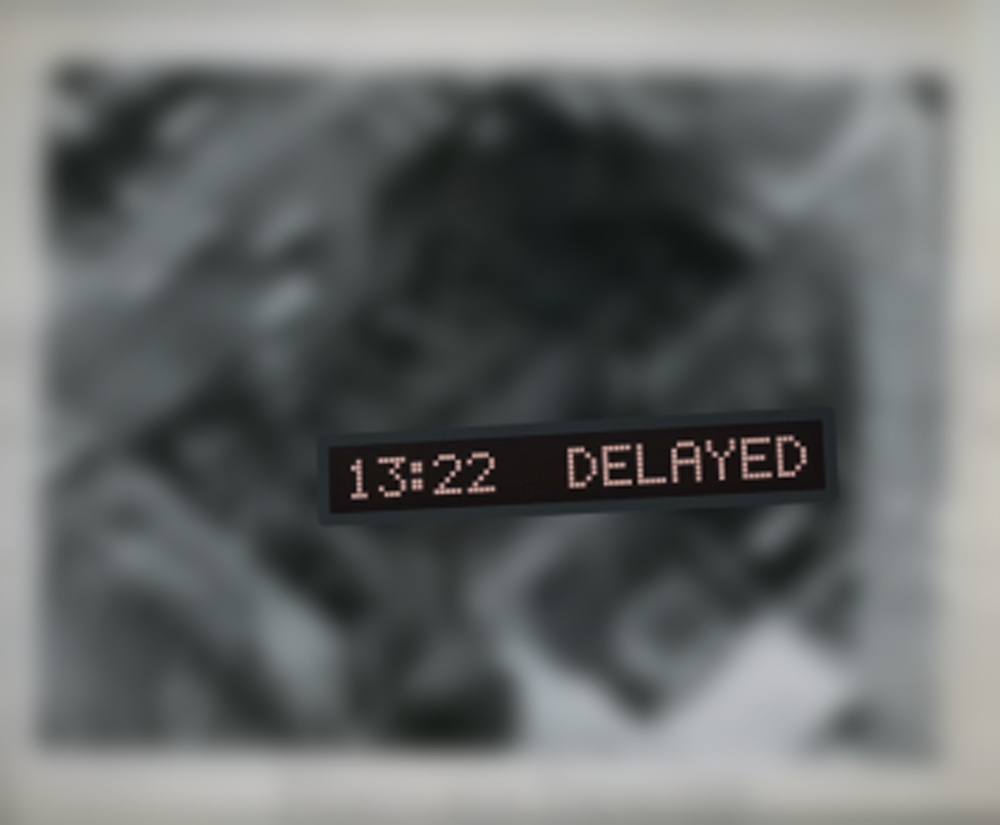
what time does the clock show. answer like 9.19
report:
13.22
